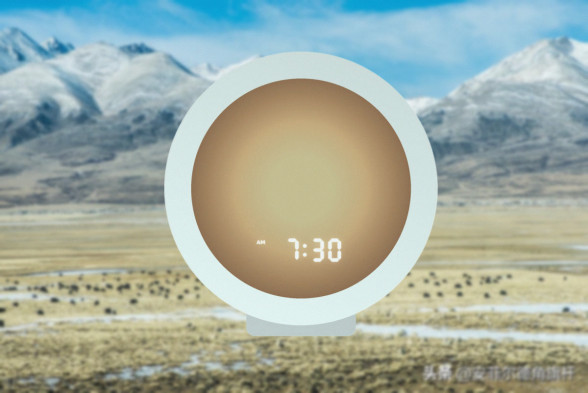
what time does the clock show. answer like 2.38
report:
7.30
